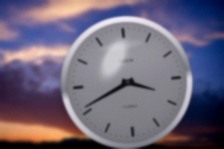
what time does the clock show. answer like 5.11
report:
3.41
